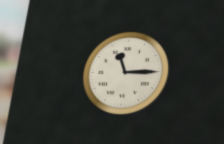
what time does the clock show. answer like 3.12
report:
11.15
